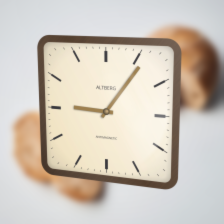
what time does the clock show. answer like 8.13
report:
9.06
